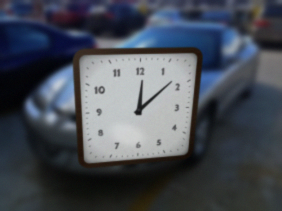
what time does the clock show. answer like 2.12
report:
12.08
